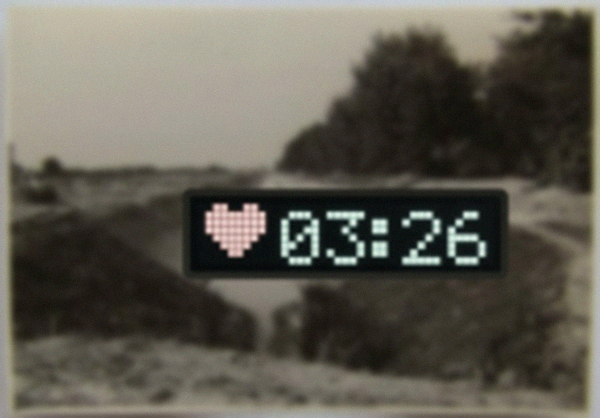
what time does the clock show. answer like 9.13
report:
3.26
